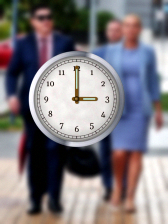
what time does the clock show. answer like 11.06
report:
3.00
